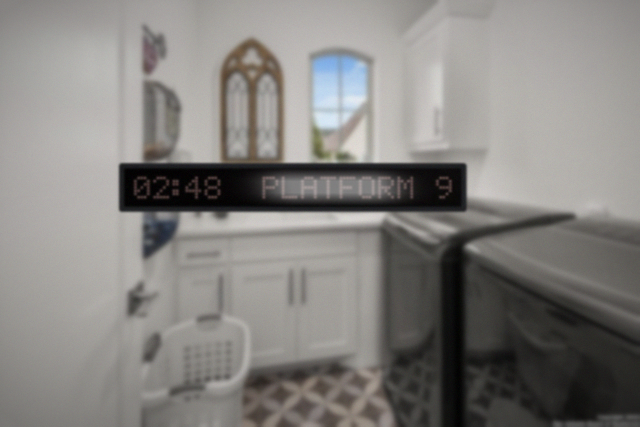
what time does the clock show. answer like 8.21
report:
2.48
